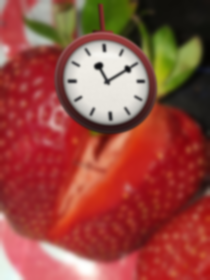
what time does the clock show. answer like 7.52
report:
11.10
